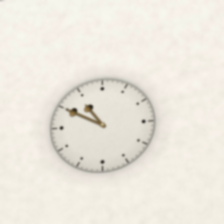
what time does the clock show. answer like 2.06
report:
10.50
